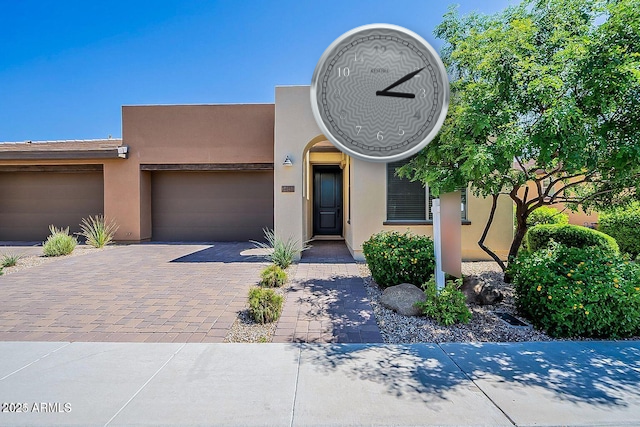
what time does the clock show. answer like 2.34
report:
3.10
